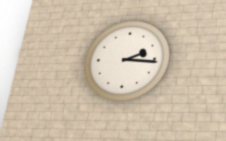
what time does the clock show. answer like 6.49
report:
2.16
